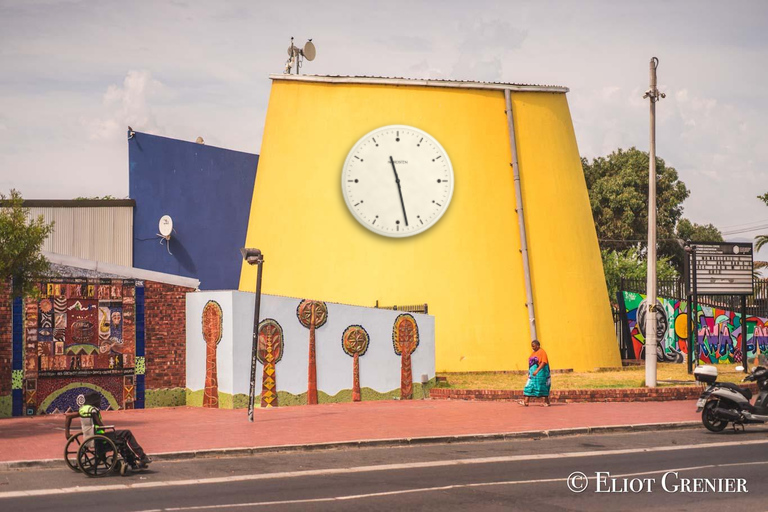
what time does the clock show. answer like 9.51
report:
11.28
